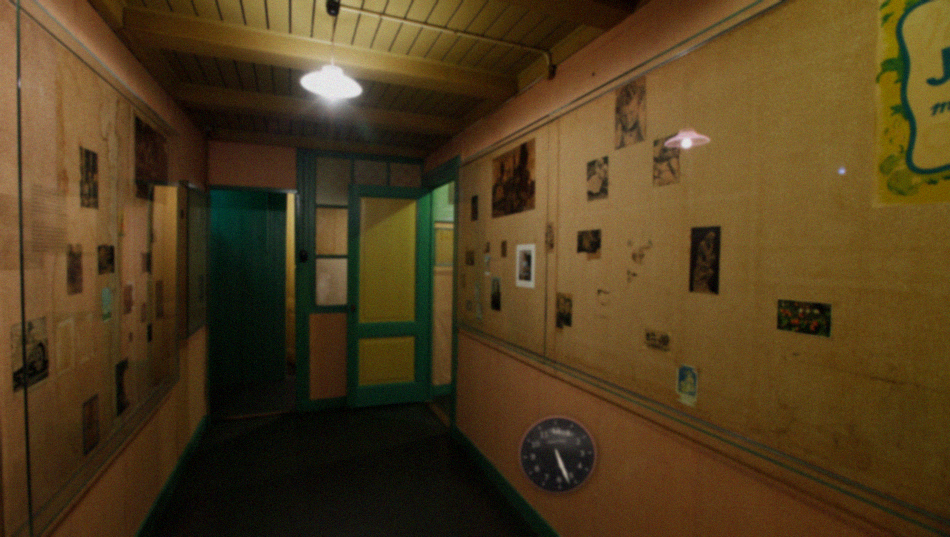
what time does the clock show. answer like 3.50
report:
5.27
